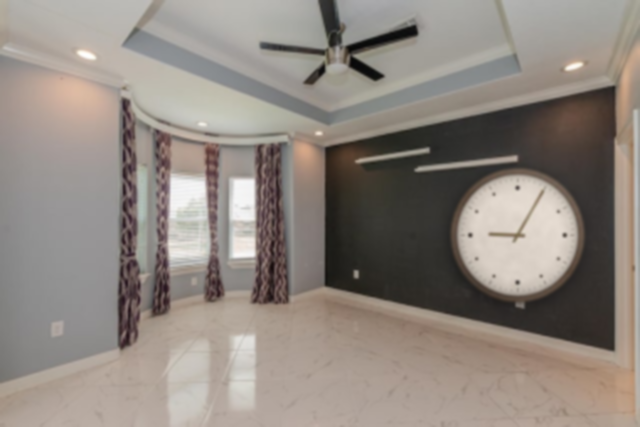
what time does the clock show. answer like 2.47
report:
9.05
